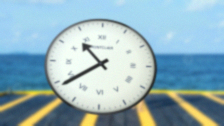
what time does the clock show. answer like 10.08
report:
10.39
